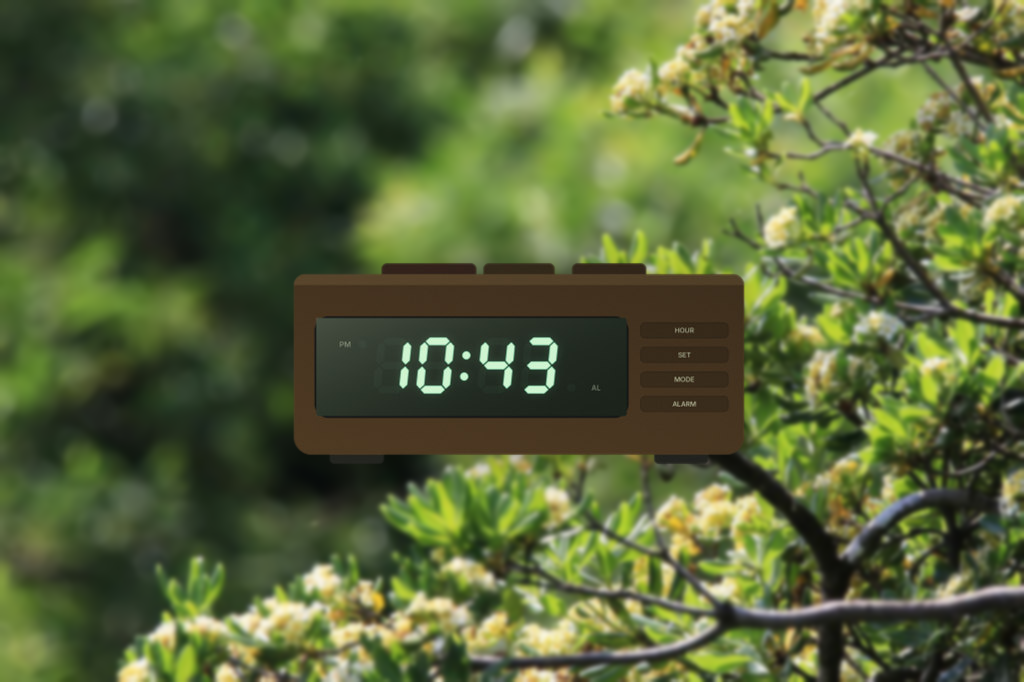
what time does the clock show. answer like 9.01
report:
10.43
